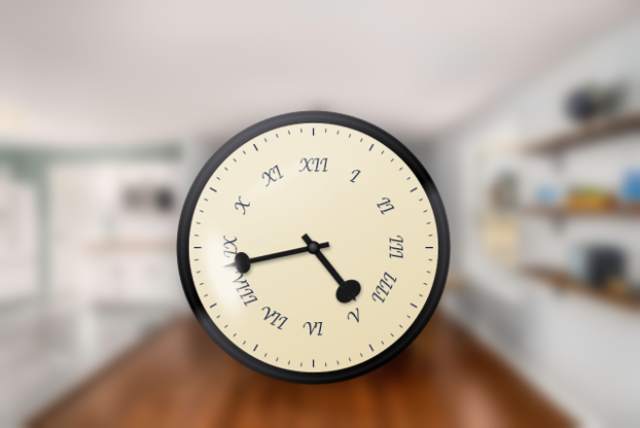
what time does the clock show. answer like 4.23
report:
4.43
